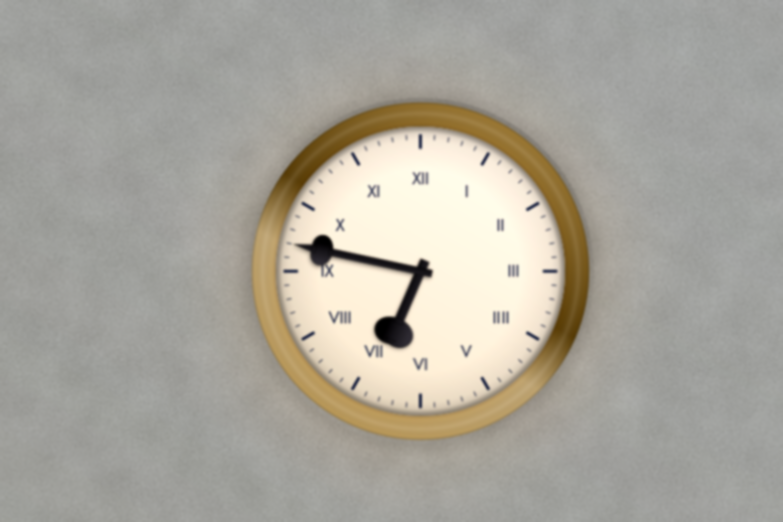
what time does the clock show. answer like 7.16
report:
6.47
